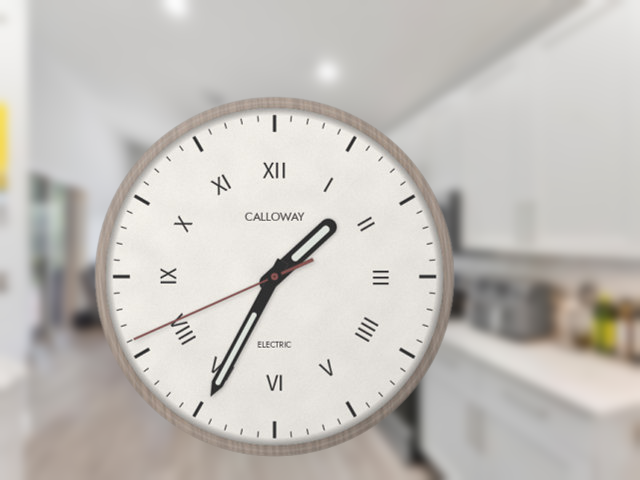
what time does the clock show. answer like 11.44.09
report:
1.34.41
